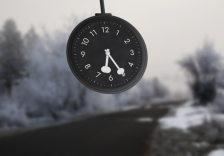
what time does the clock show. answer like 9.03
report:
6.25
